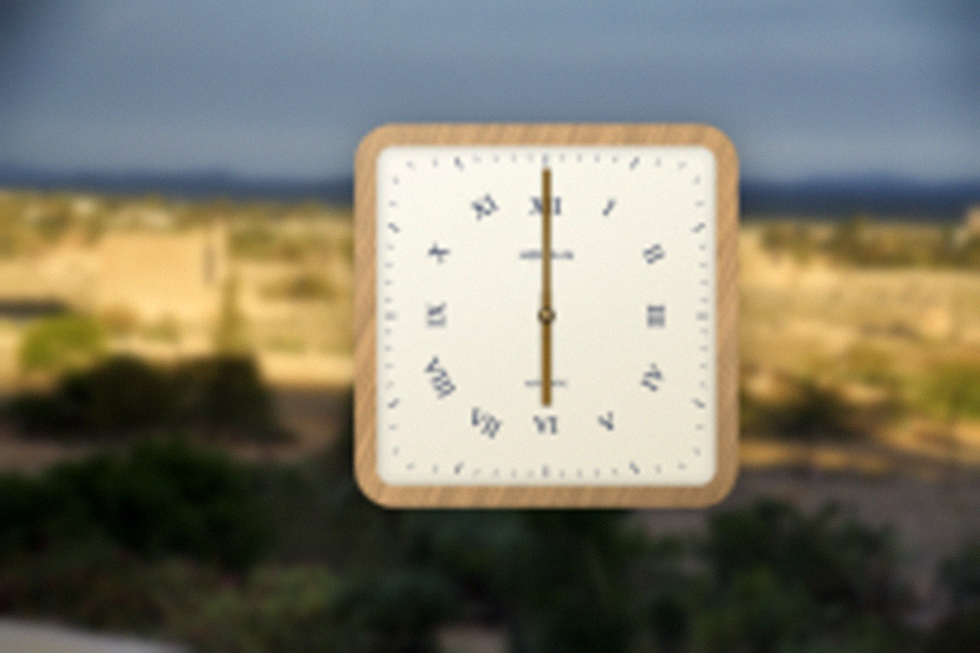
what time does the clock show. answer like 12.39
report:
6.00
